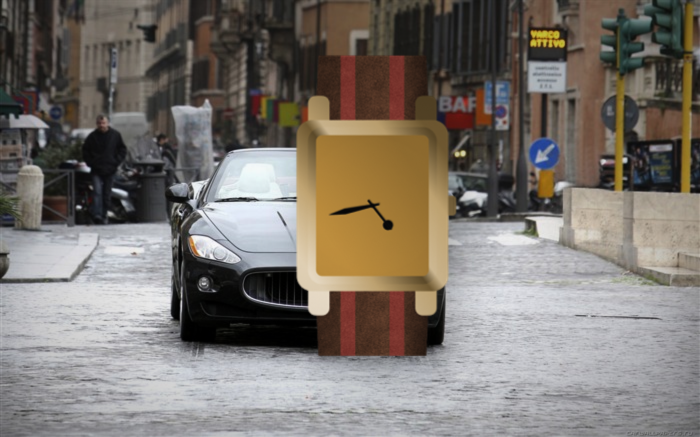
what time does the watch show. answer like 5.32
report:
4.43
